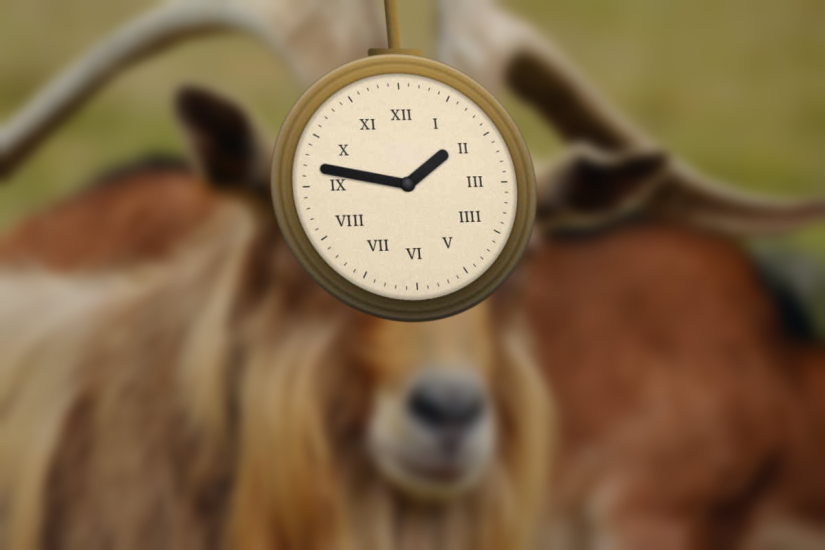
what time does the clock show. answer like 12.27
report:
1.47
